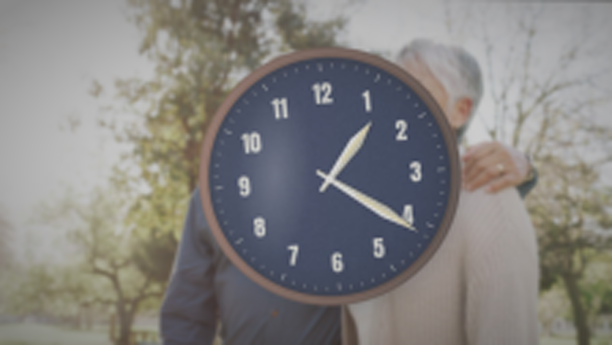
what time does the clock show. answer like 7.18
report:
1.21
